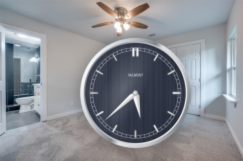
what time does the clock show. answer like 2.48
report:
5.38
